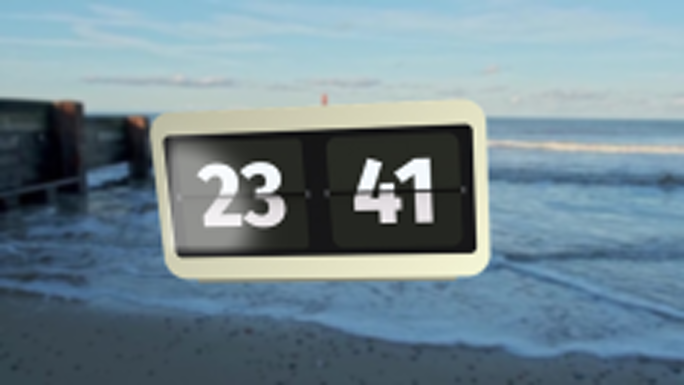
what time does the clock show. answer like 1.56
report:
23.41
